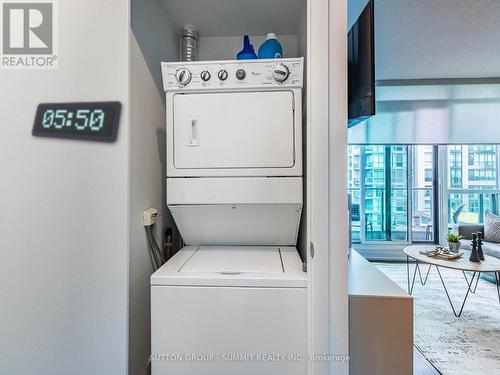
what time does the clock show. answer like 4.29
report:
5.50
